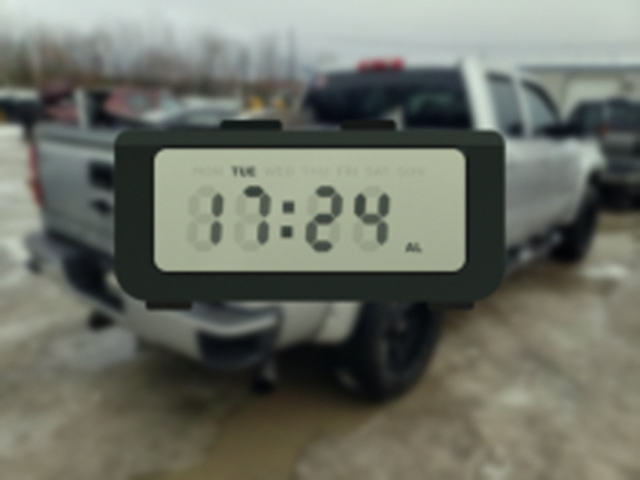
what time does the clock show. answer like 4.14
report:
17.24
